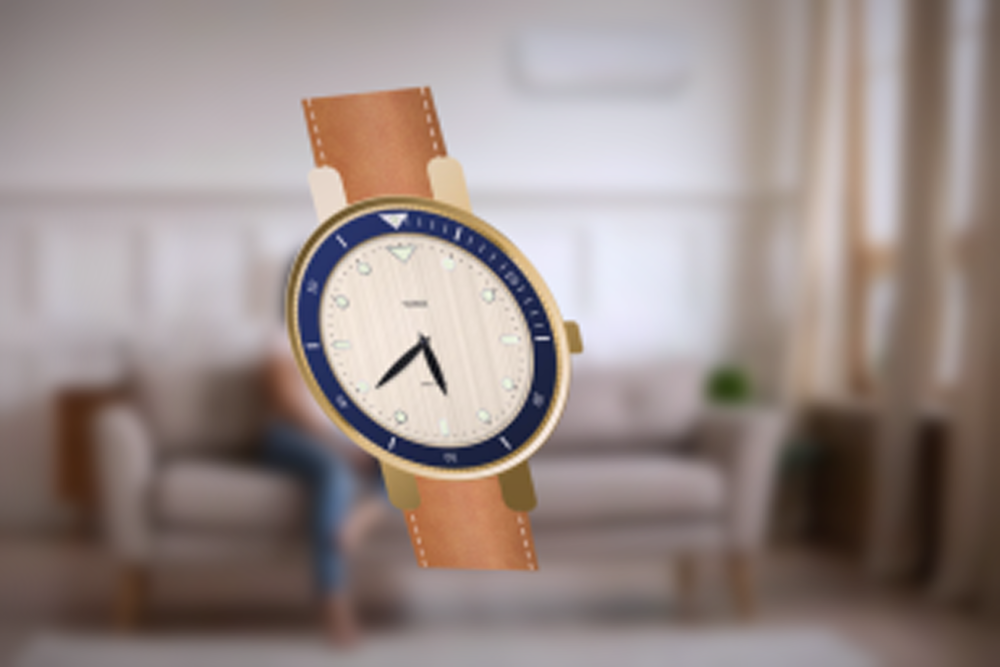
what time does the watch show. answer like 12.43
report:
5.39
